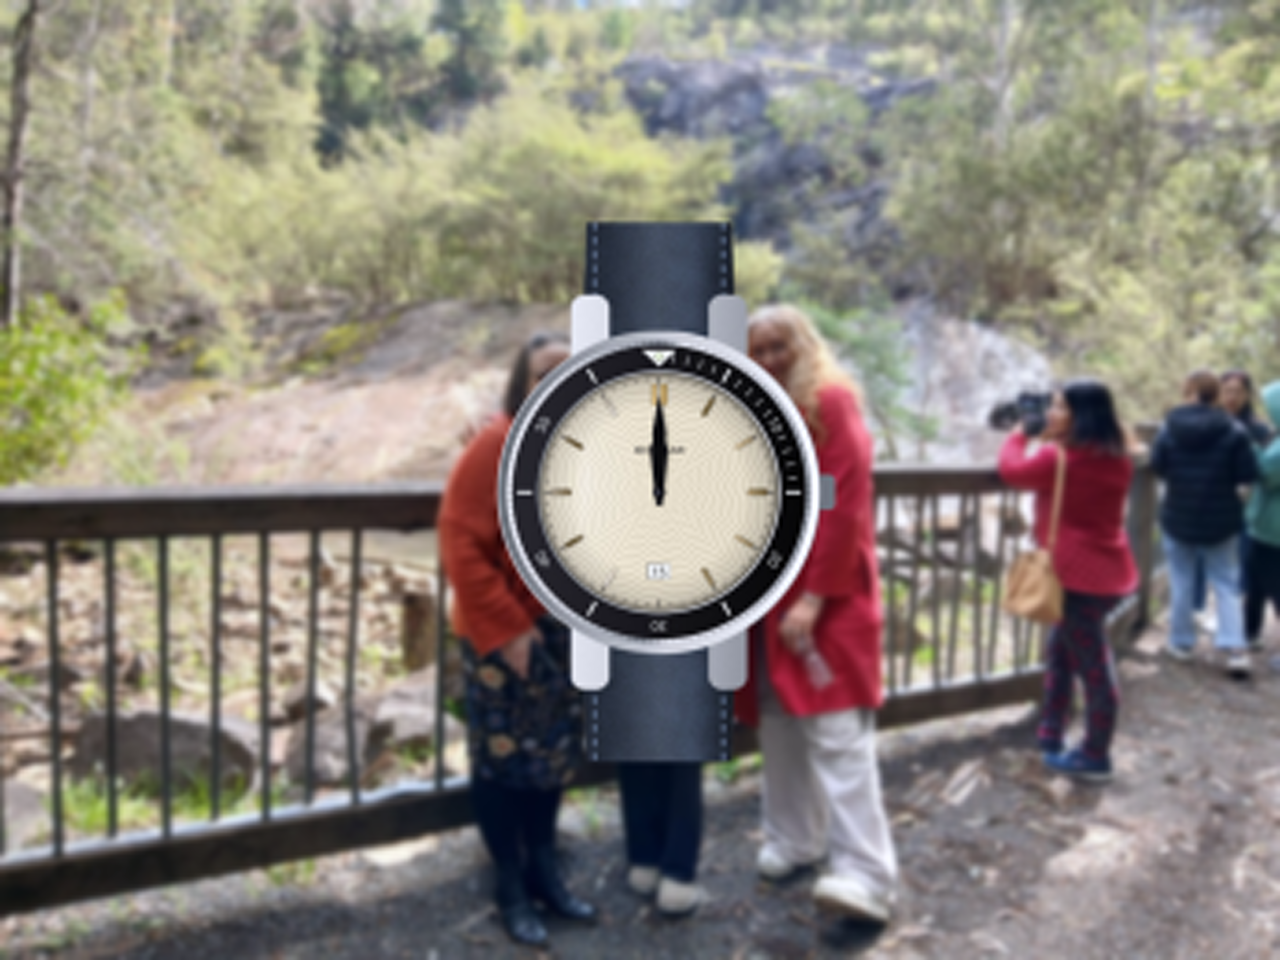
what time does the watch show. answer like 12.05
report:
12.00
